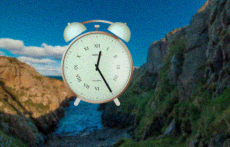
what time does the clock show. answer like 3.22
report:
12.25
